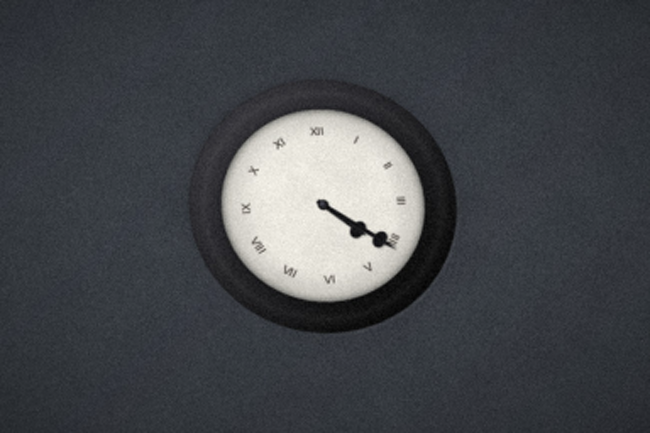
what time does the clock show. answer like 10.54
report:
4.21
